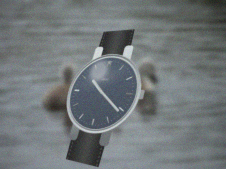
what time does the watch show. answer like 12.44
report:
10.21
